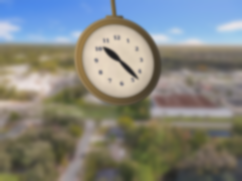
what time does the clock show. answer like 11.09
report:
10.23
